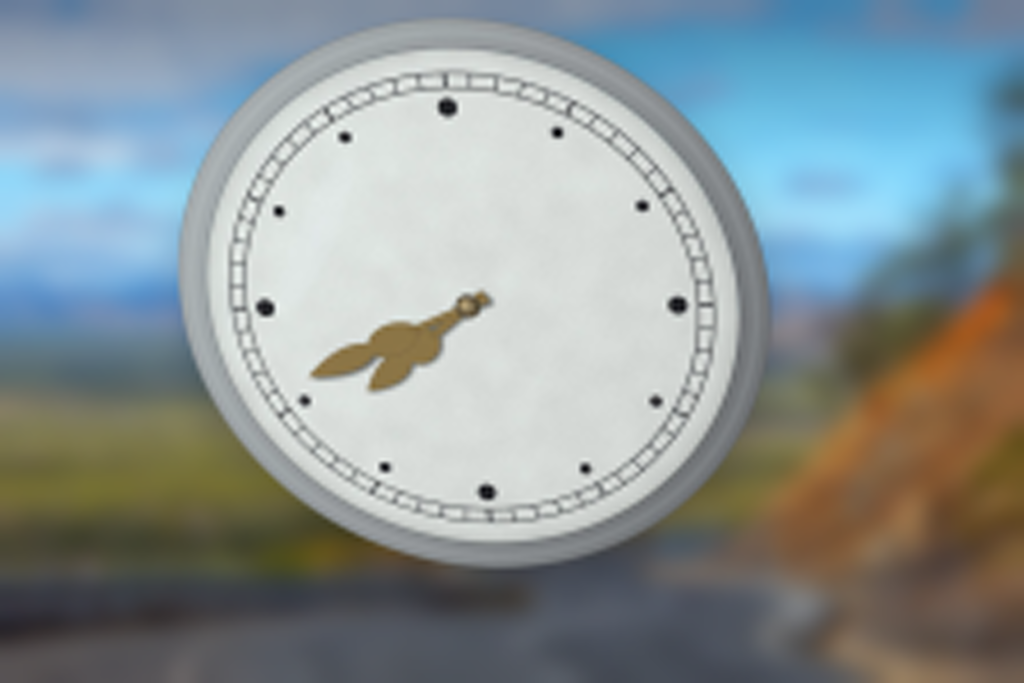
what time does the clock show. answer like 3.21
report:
7.41
